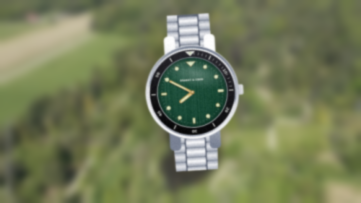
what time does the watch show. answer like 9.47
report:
7.50
